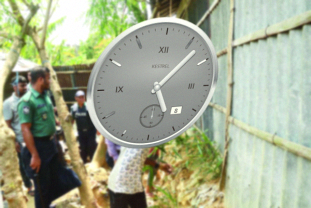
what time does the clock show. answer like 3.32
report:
5.07
